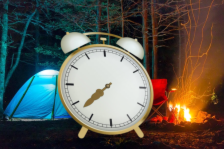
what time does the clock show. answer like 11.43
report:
7.38
